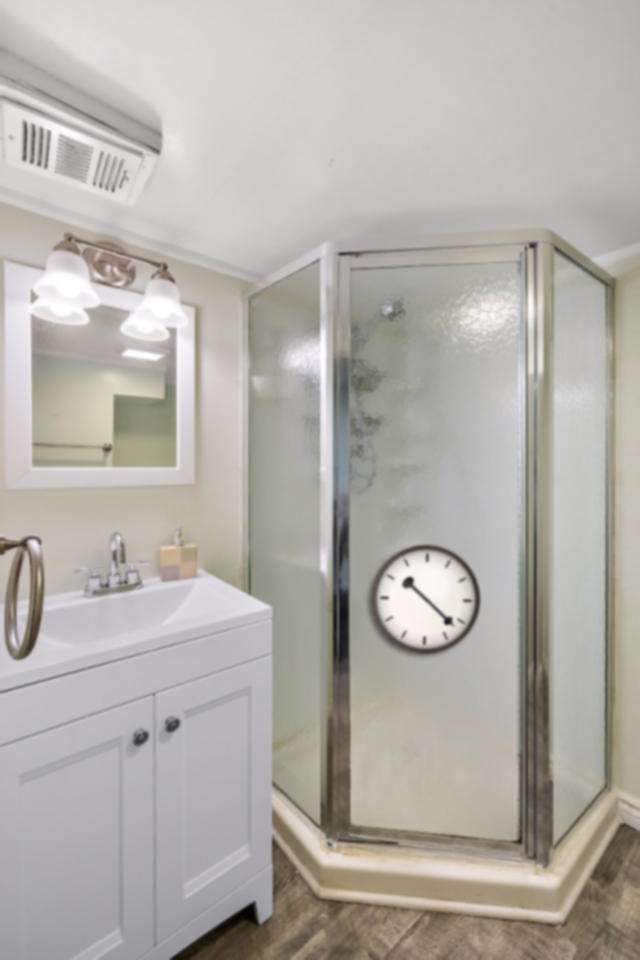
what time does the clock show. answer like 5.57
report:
10.22
